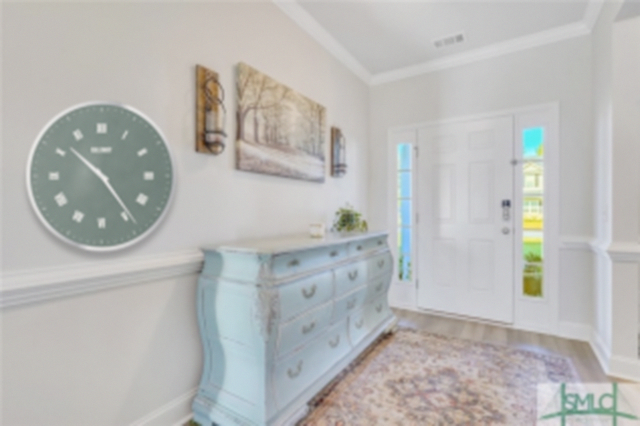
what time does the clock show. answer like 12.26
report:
10.24
